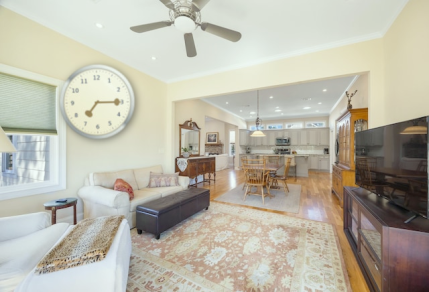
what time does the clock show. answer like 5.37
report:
7.15
